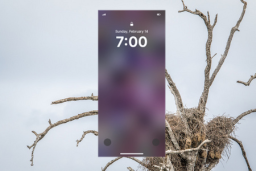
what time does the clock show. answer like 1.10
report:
7.00
